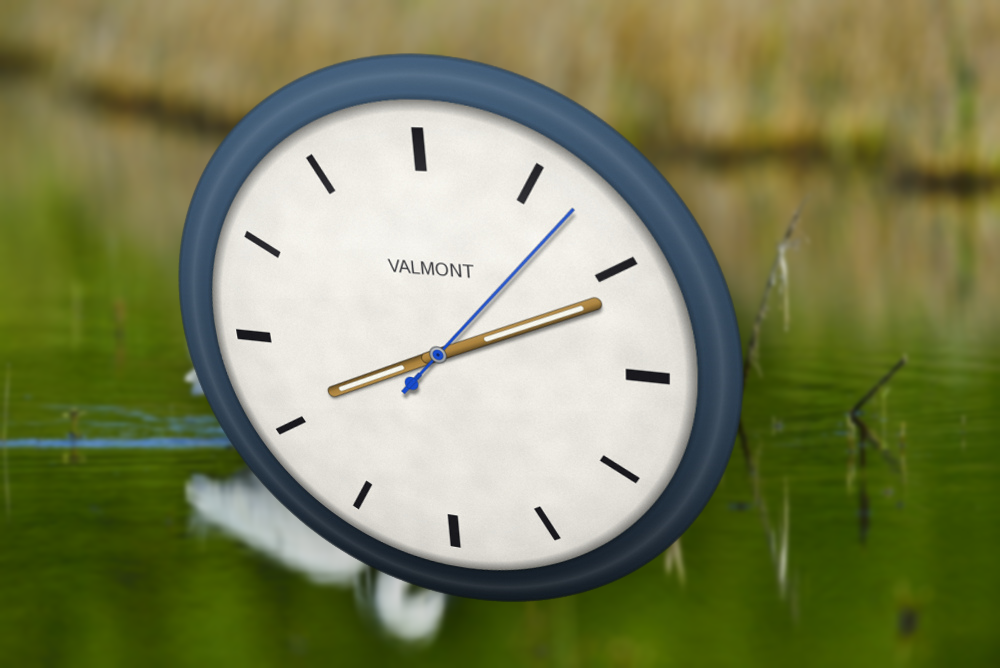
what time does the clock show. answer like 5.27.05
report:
8.11.07
